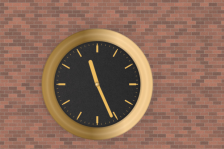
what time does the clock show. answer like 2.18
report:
11.26
